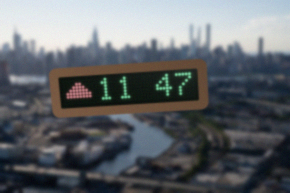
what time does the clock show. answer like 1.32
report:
11.47
